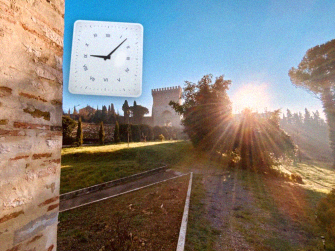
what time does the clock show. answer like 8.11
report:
9.07
